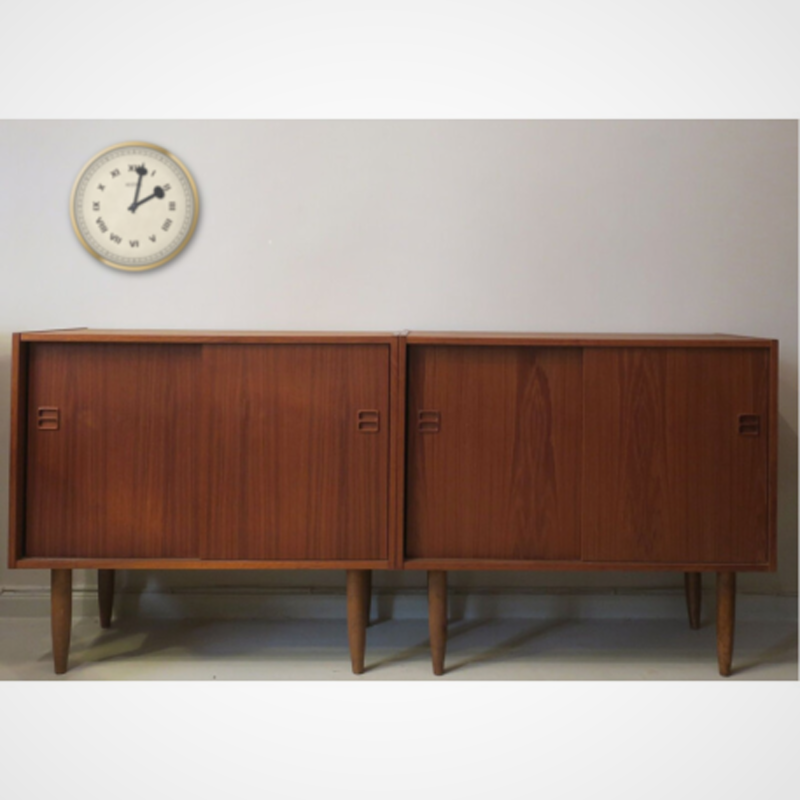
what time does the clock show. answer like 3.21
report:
2.02
